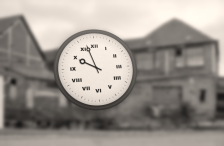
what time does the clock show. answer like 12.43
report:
9.57
